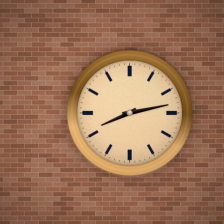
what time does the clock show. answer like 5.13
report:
8.13
